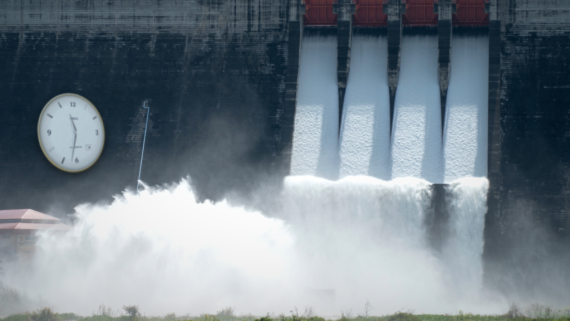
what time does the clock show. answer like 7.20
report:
11.32
